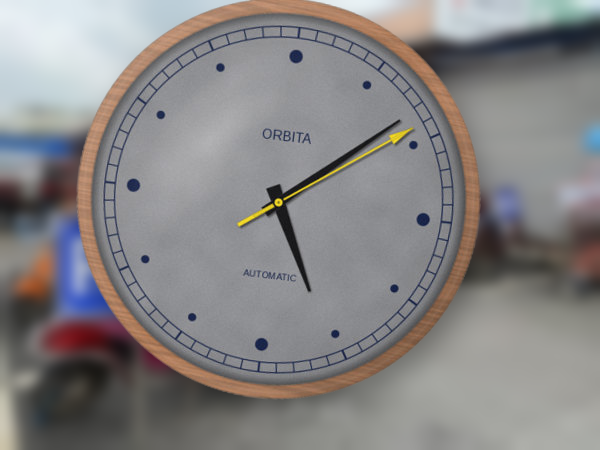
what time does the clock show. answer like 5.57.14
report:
5.08.09
